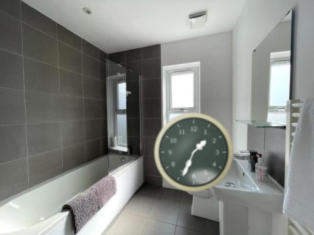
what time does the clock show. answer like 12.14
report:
1.34
